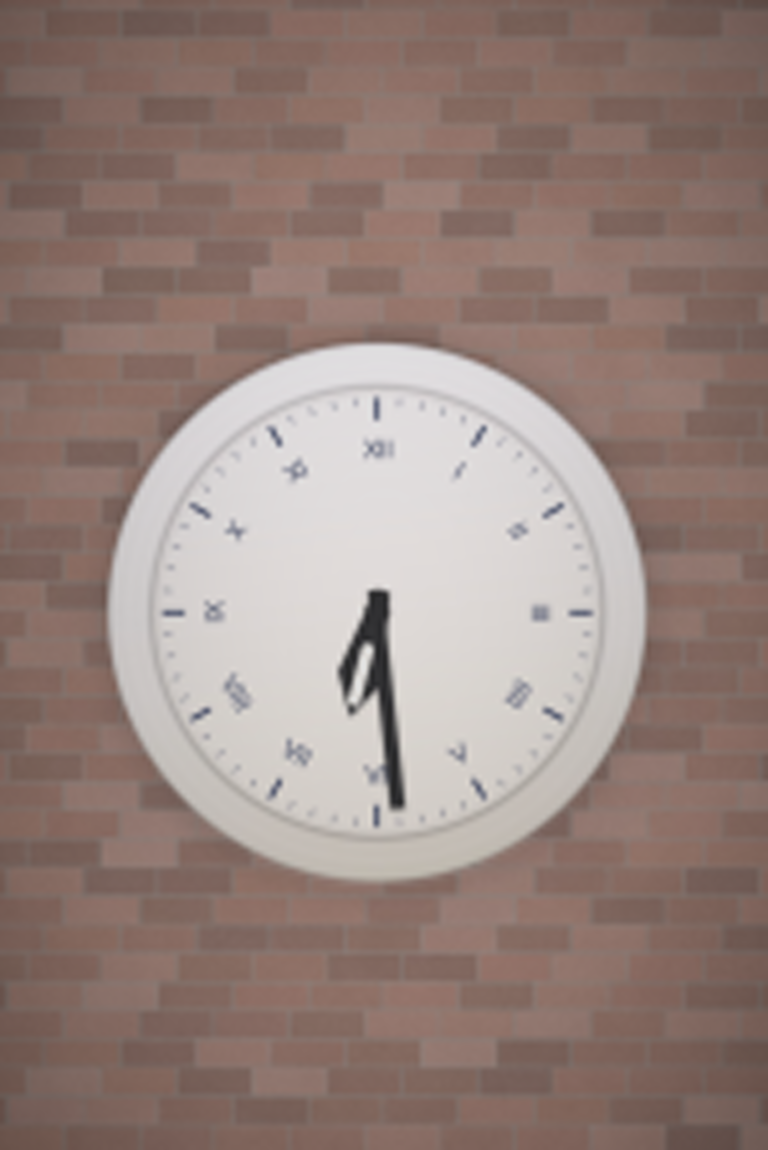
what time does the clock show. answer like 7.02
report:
6.29
